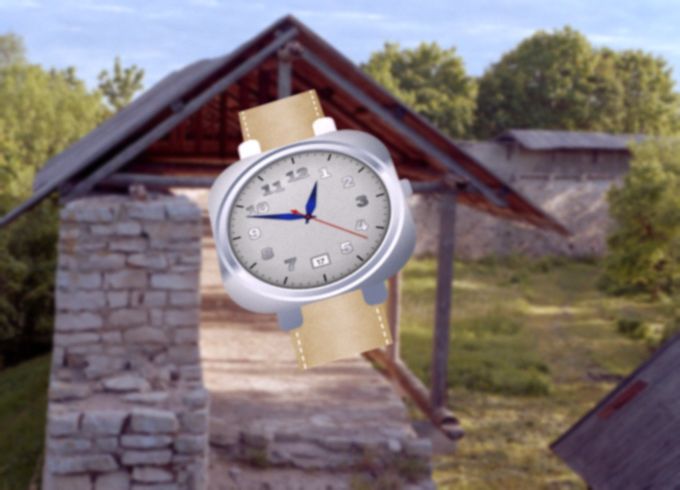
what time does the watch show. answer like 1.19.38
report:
12.48.22
